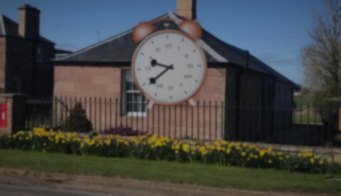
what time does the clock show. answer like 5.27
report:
9.39
